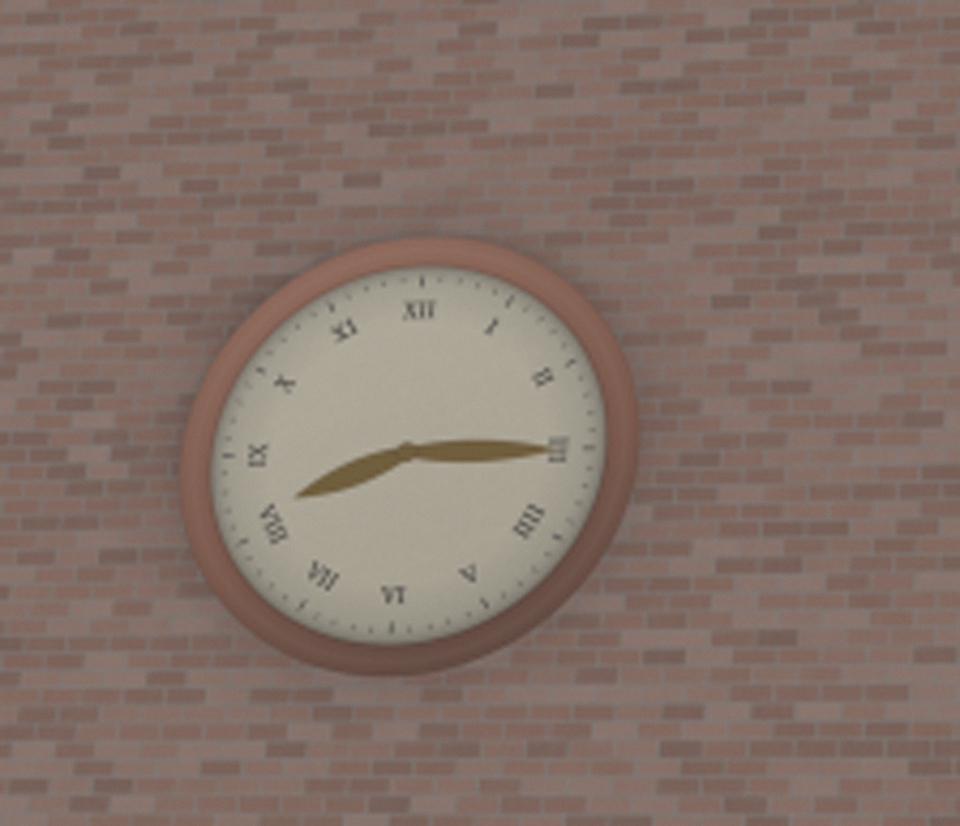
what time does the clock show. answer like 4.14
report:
8.15
